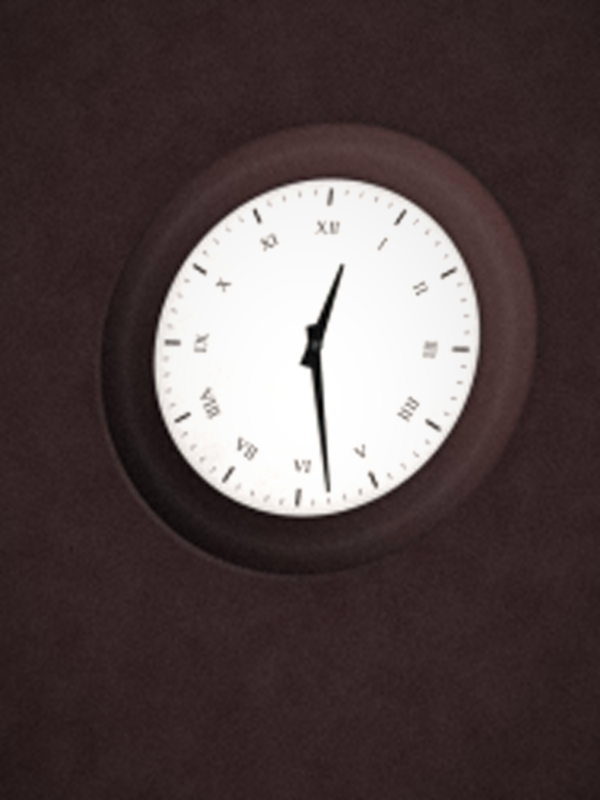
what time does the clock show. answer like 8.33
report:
12.28
